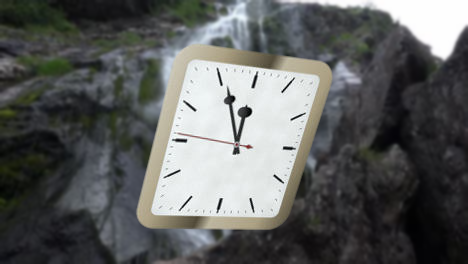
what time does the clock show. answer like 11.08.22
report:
11.55.46
